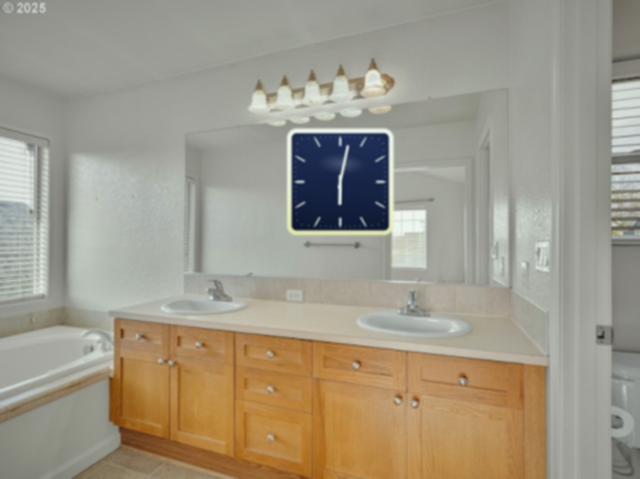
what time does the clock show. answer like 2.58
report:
6.02
